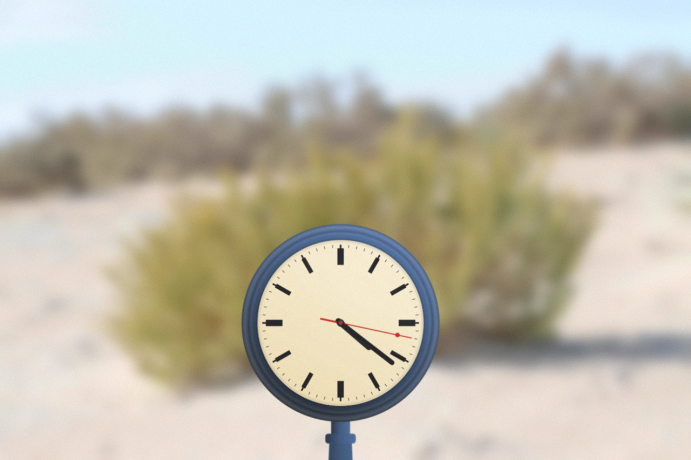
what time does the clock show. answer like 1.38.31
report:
4.21.17
